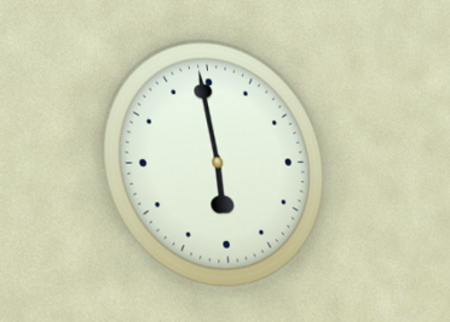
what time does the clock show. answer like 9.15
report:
5.59
